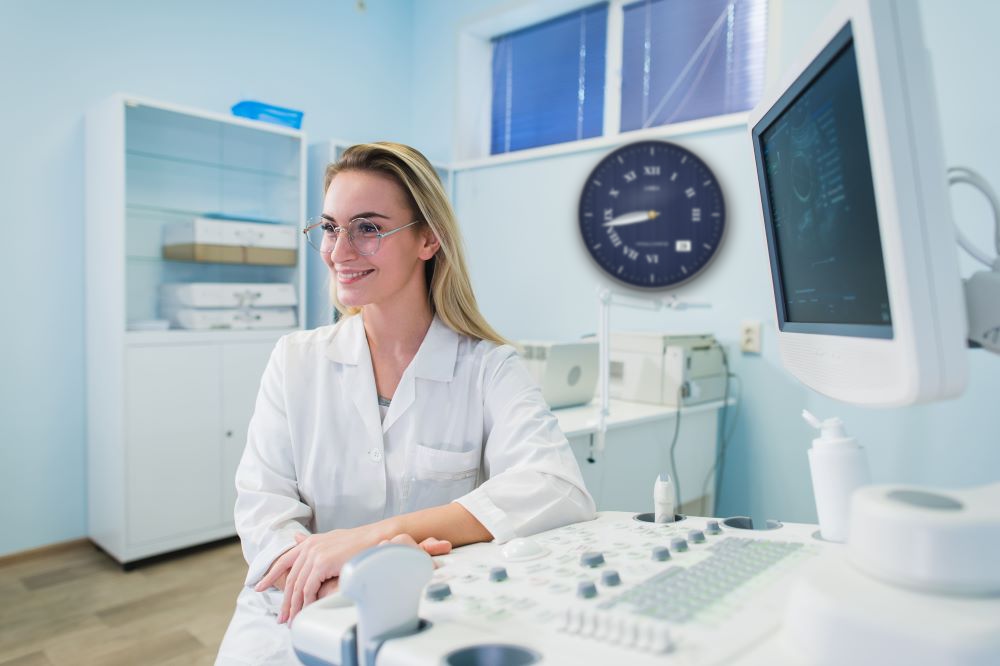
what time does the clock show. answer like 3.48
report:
8.43
